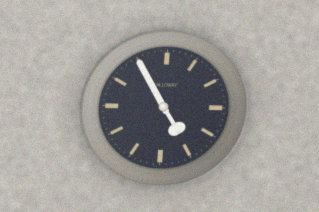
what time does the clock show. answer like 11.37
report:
4.55
